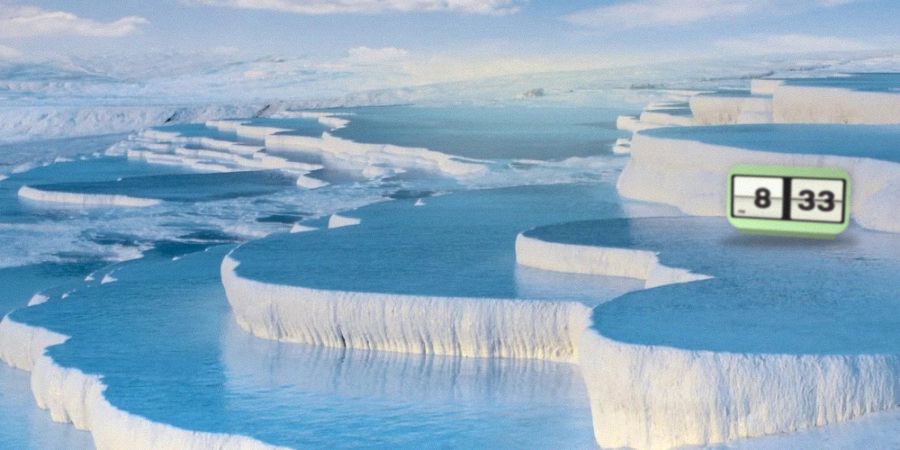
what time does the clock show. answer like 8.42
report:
8.33
